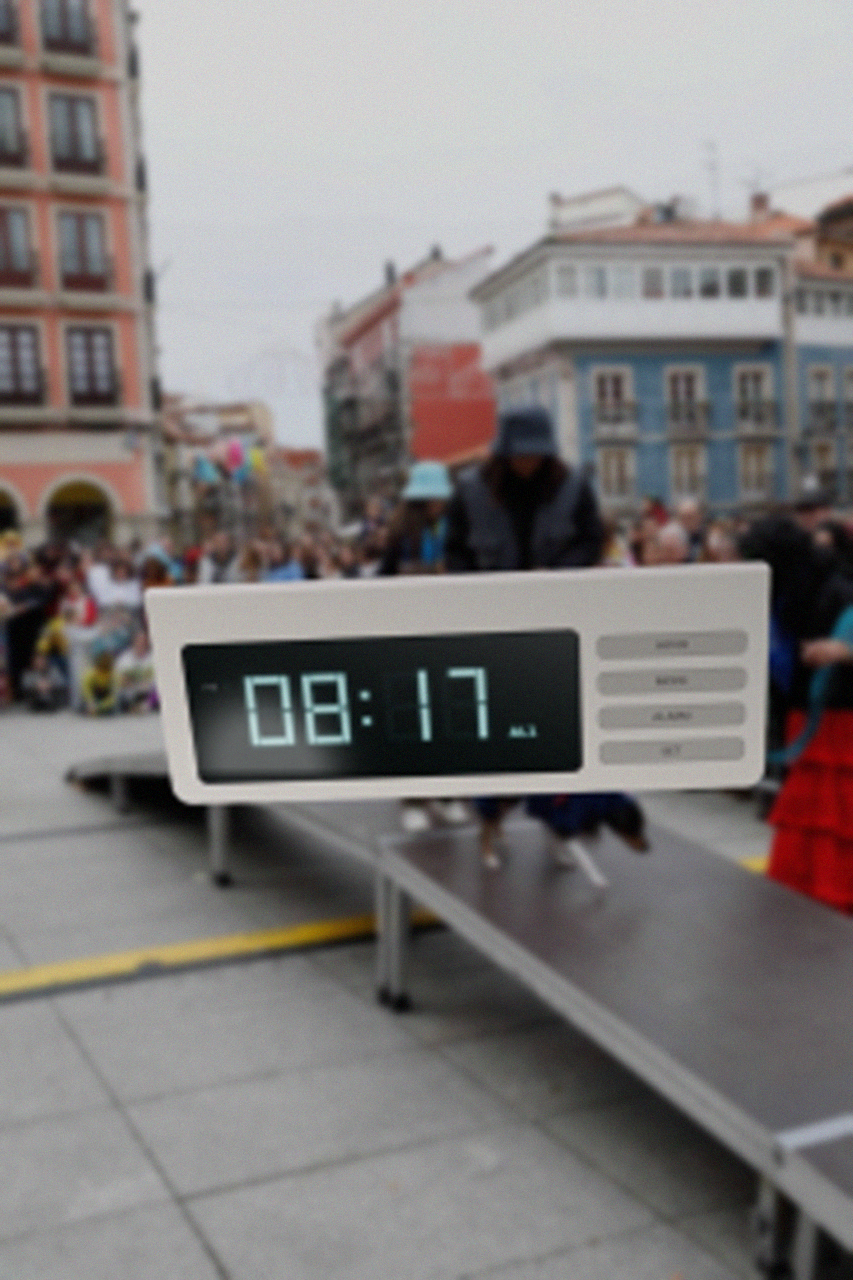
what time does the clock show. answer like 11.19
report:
8.17
